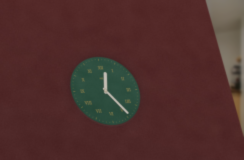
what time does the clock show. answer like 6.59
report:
12.24
